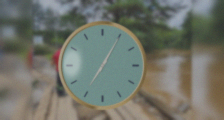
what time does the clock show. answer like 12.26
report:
7.05
